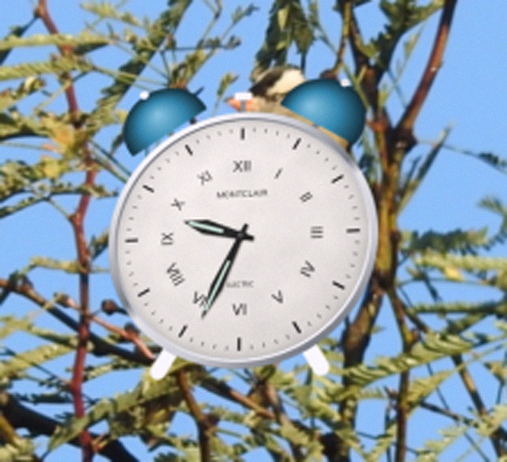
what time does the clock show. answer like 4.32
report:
9.34
